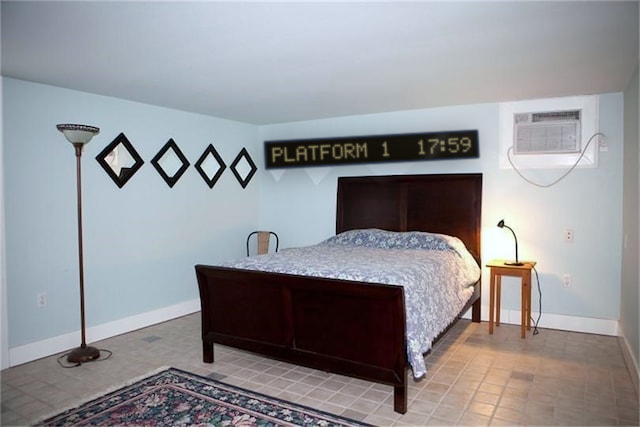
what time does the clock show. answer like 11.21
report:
17.59
